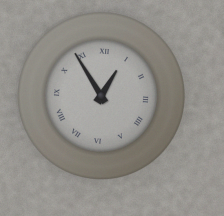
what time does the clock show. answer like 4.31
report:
12.54
